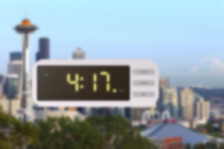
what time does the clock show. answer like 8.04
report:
4.17
